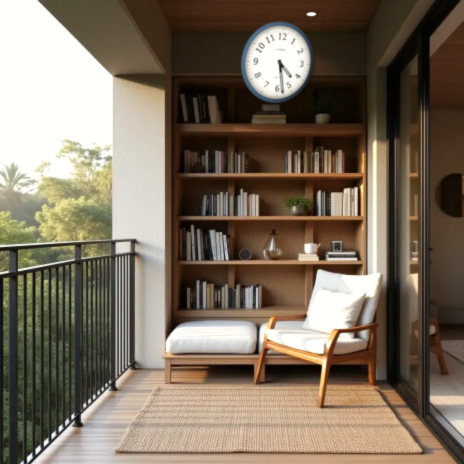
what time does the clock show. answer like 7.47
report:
4.28
